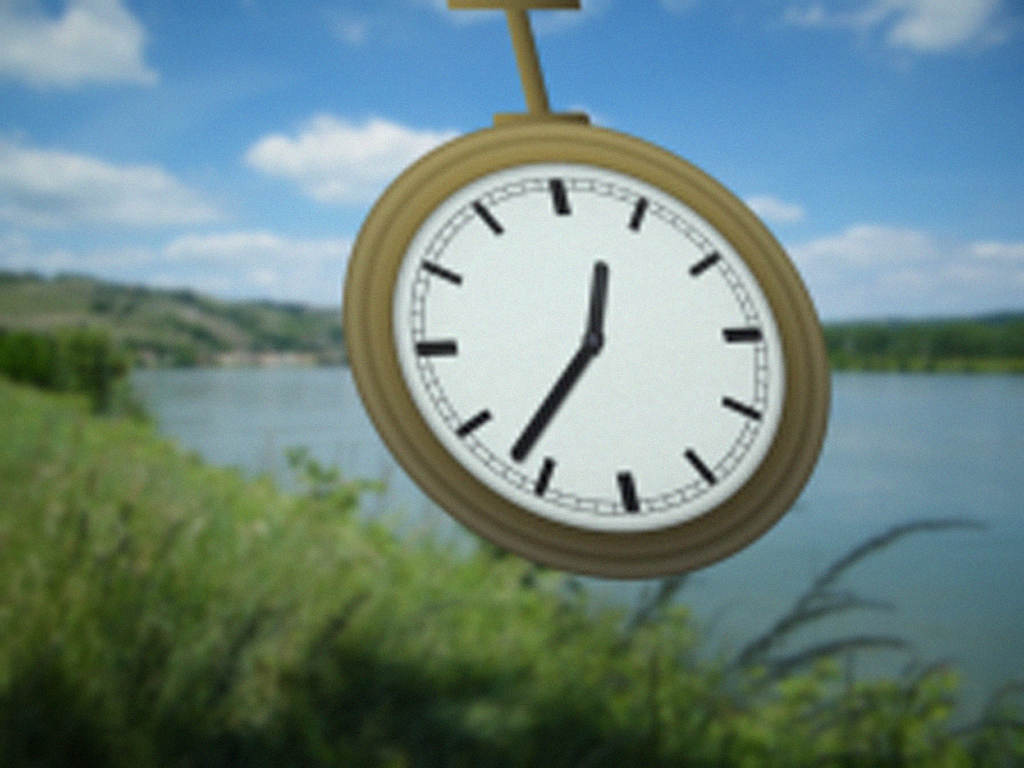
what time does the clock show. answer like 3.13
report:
12.37
